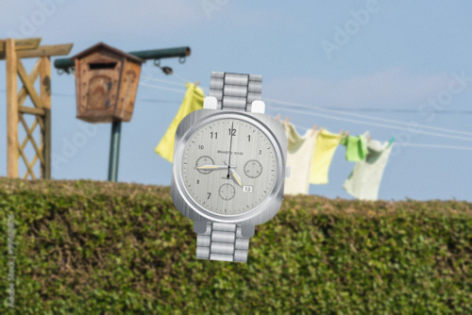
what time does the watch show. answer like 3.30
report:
4.44
